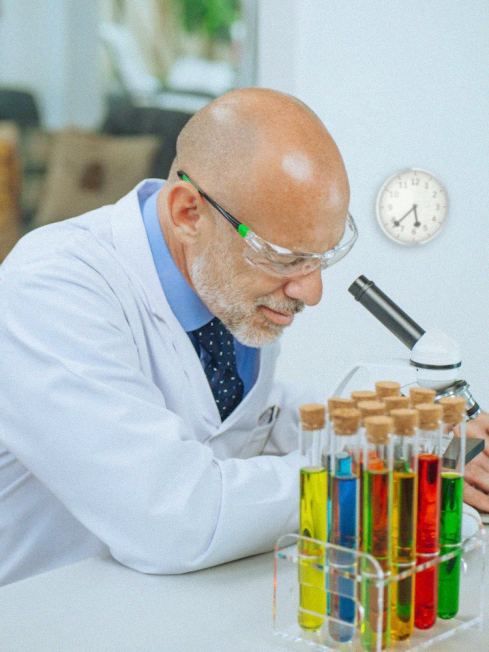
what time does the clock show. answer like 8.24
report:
5.38
